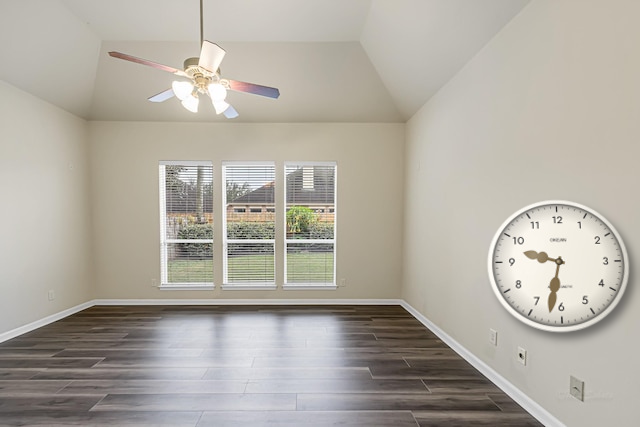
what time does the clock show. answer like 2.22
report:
9.32
